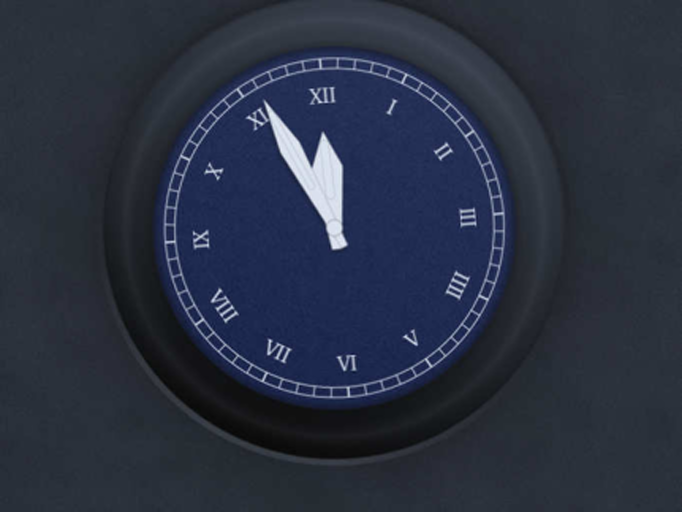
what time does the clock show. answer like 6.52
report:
11.56
